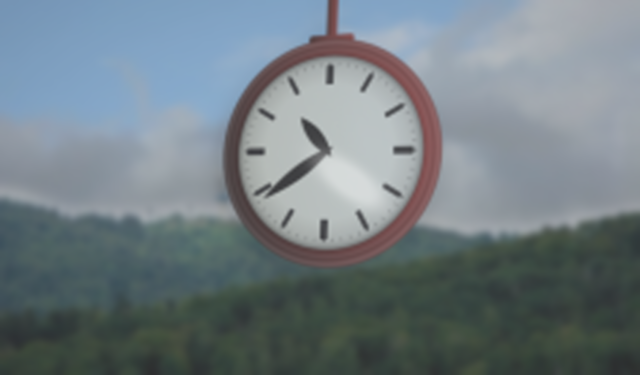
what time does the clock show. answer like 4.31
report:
10.39
